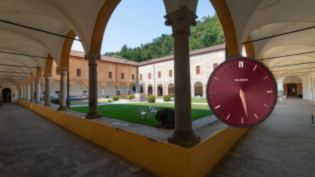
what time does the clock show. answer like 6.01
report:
5.28
